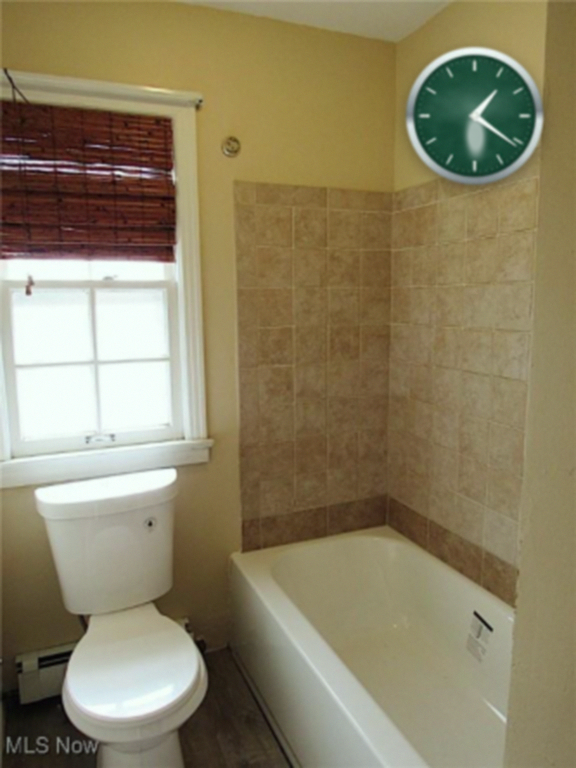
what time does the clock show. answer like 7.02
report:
1.21
